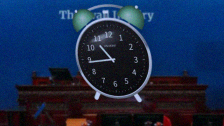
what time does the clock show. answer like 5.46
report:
10.44
